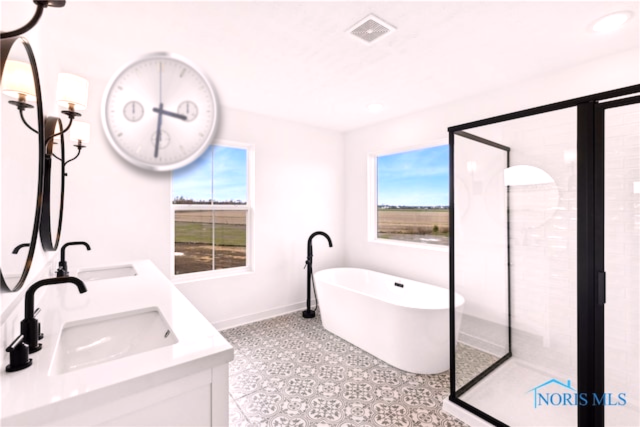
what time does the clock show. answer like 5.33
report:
3.31
